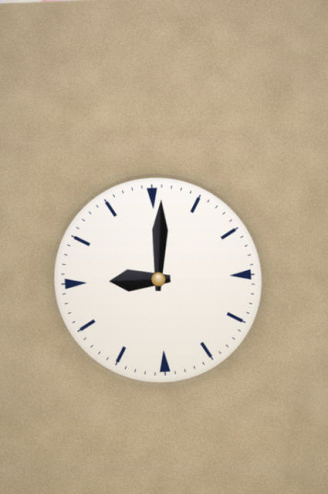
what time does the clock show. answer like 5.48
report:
9.01
